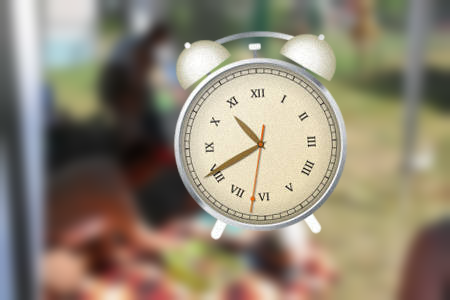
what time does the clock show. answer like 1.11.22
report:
10.40.32
